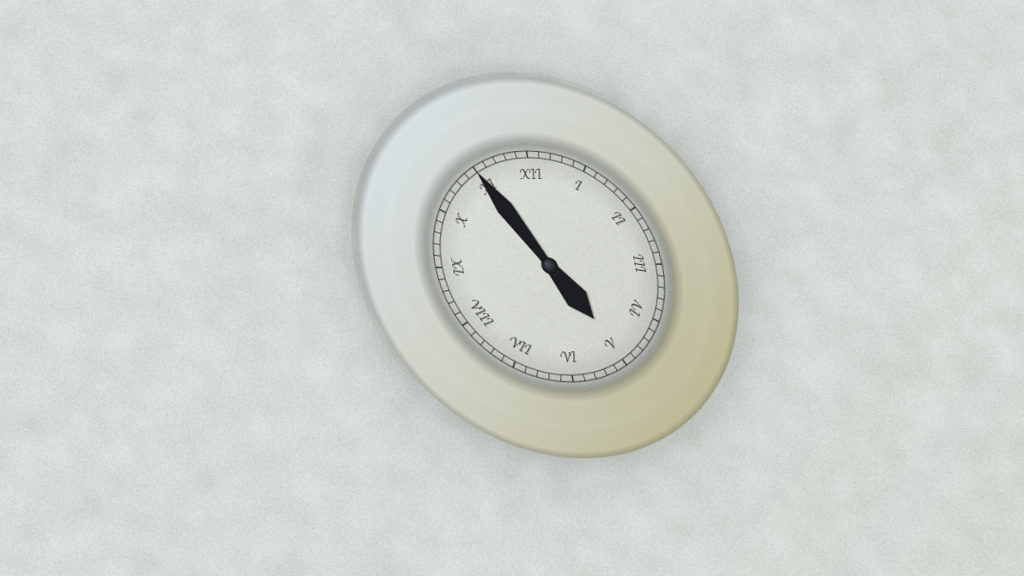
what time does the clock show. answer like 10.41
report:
4.55
